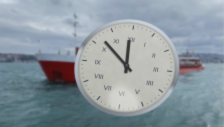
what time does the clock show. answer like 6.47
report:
11.52
